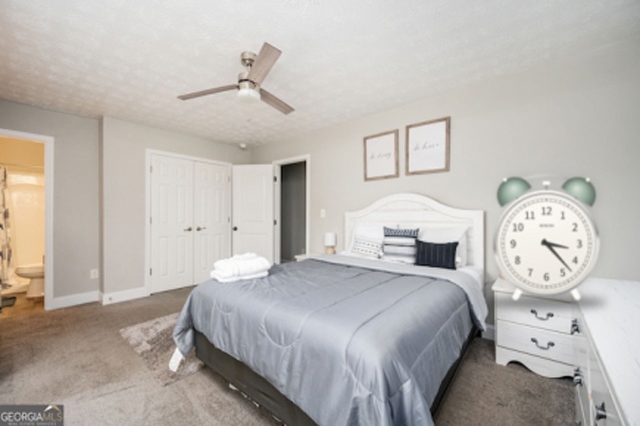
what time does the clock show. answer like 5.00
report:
3.23
